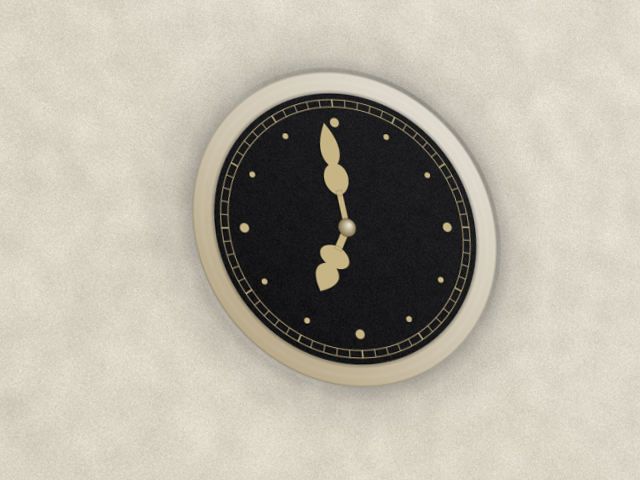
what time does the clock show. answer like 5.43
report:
6.59
